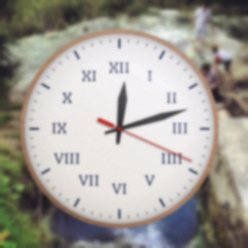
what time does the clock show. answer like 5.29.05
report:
12.12.19
